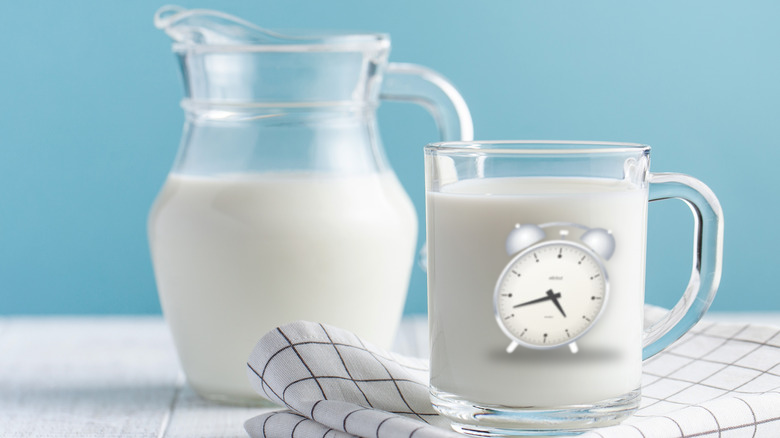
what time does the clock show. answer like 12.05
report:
4.42
